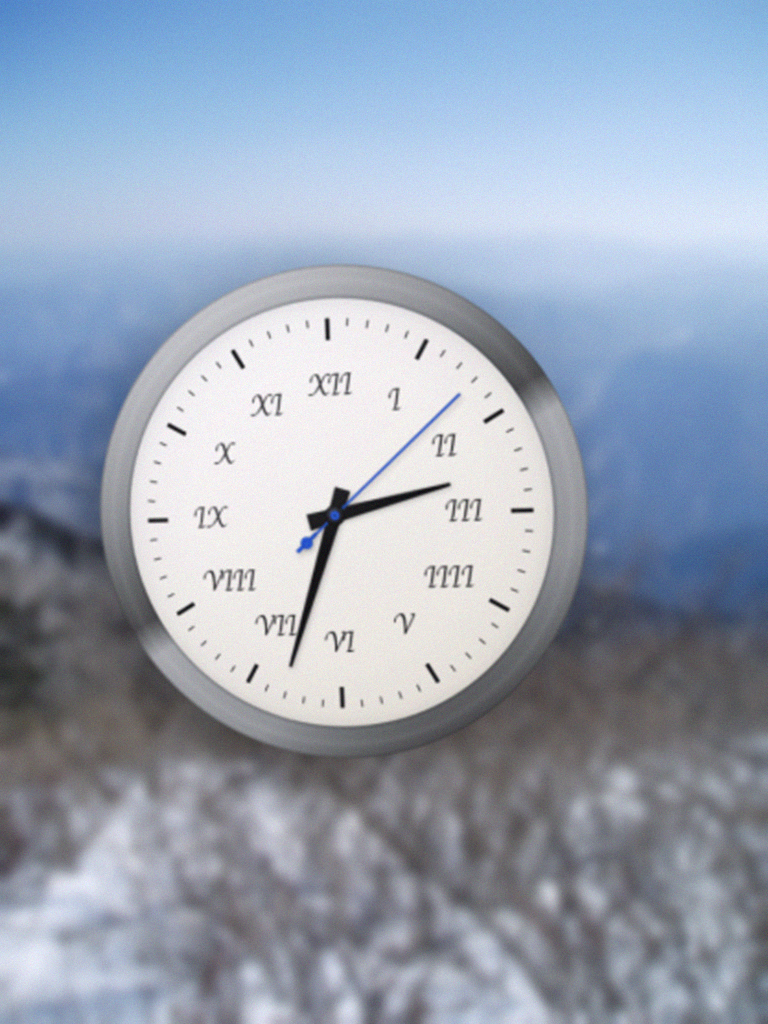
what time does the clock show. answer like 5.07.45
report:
2.33.08
